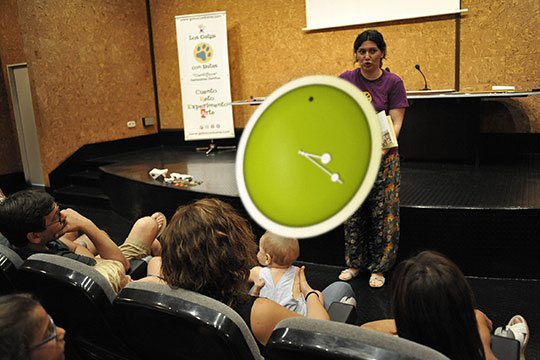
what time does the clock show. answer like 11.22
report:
3.20
